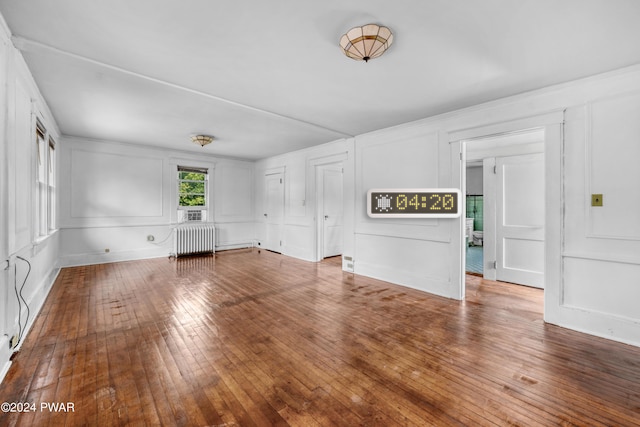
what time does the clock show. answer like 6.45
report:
4.20
